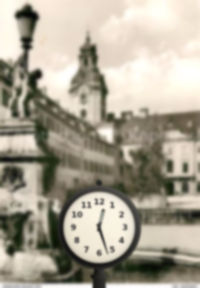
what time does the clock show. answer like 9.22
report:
12.27
